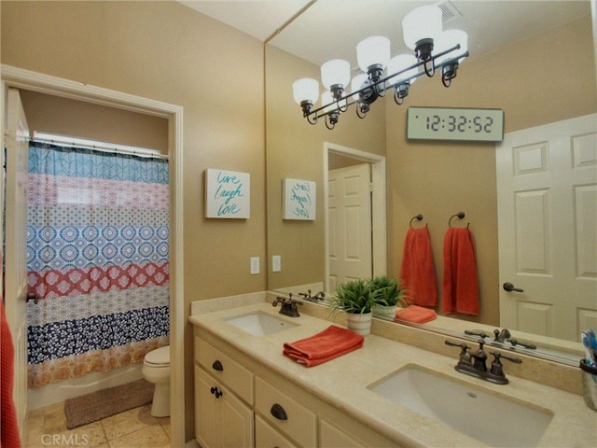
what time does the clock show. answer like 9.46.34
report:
12.32.52
